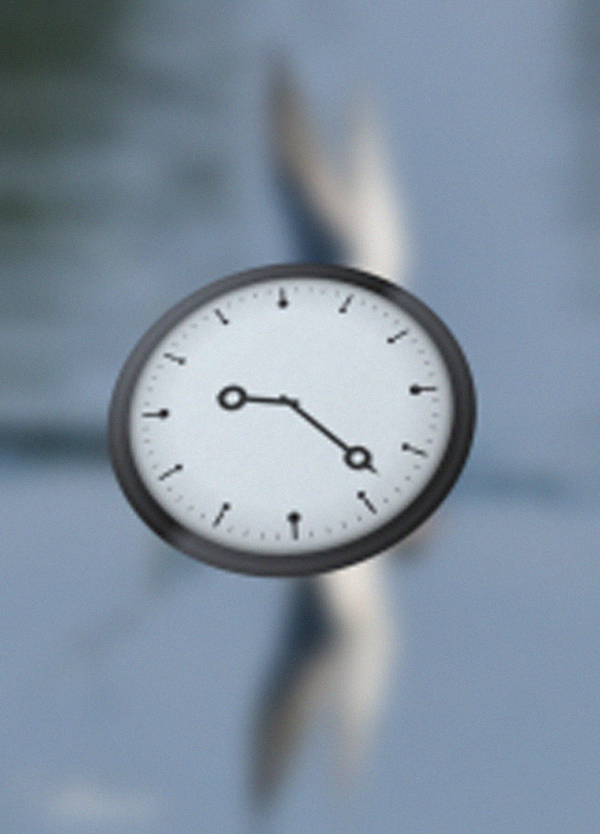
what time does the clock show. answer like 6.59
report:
9.23
